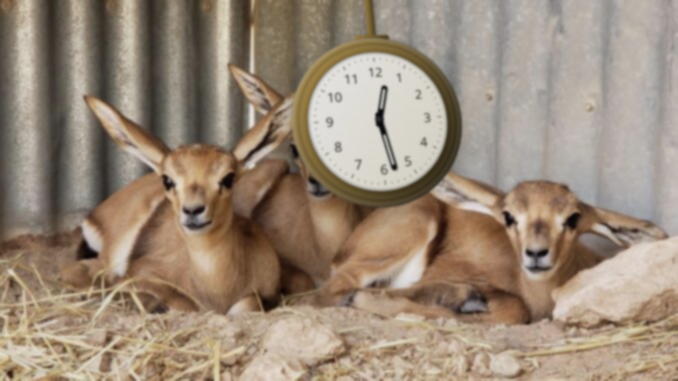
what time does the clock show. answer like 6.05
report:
12.28
